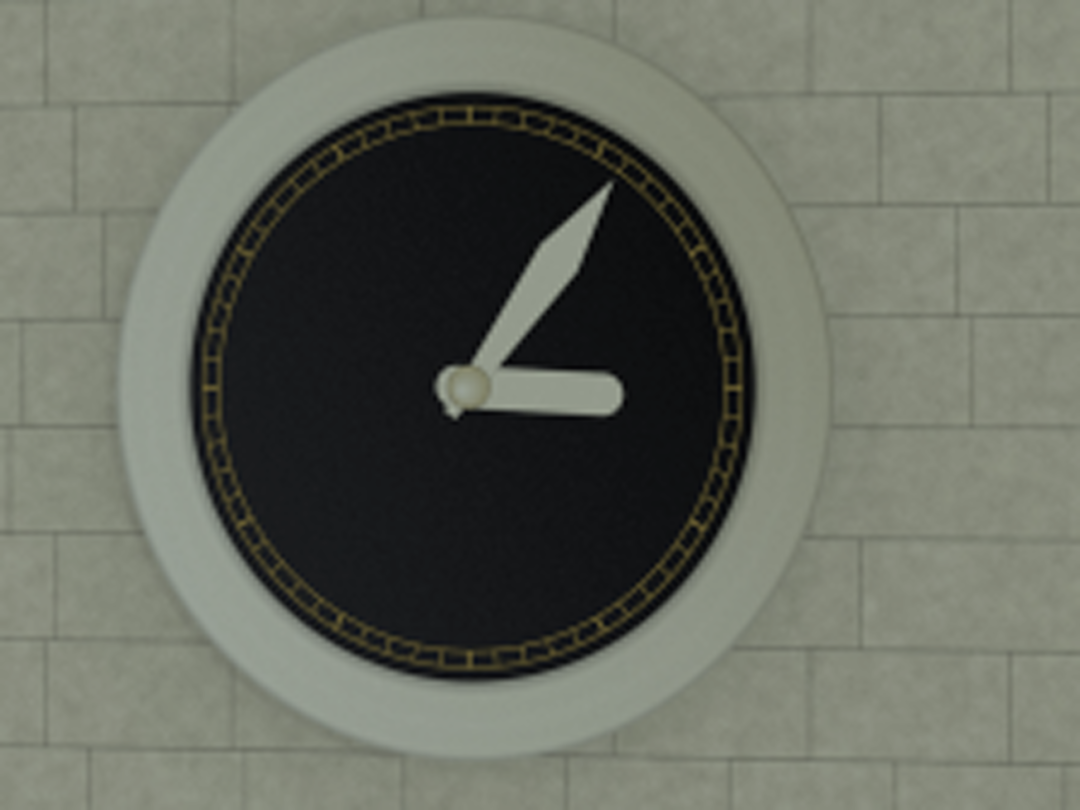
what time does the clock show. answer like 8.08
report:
3.06
